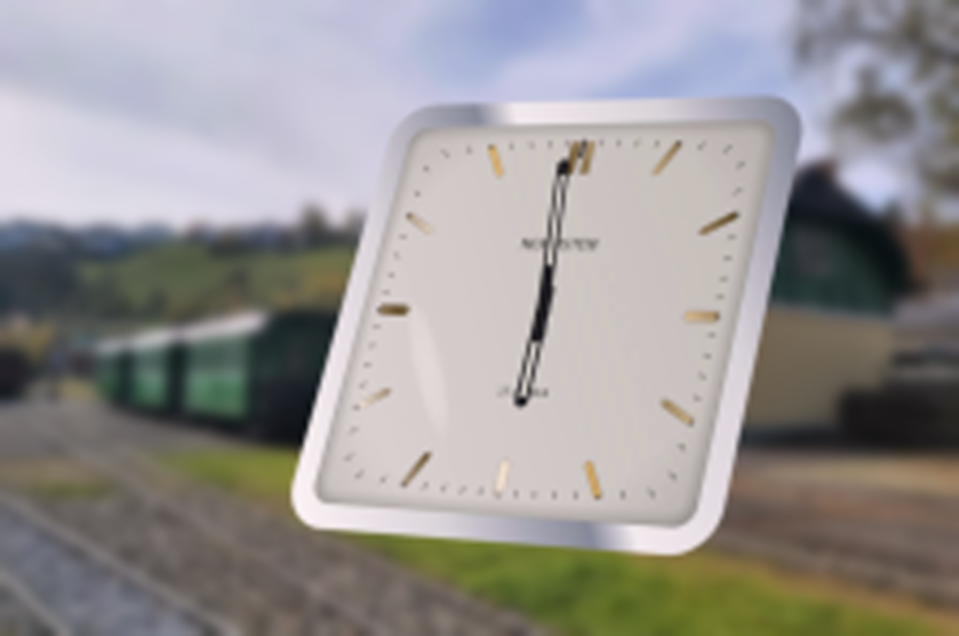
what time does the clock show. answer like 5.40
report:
5.59
